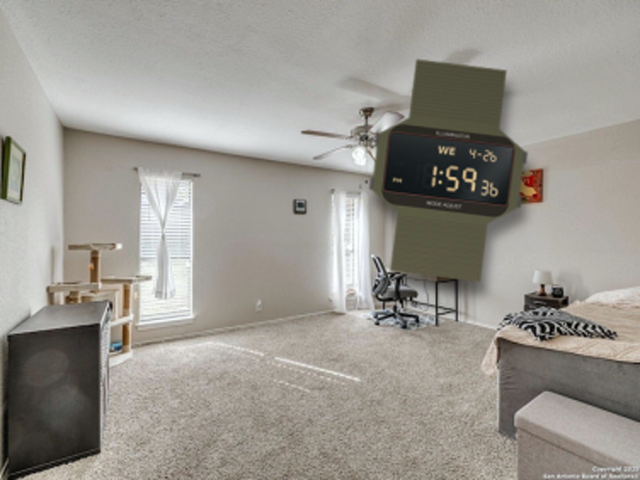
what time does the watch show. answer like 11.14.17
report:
1.59.36
